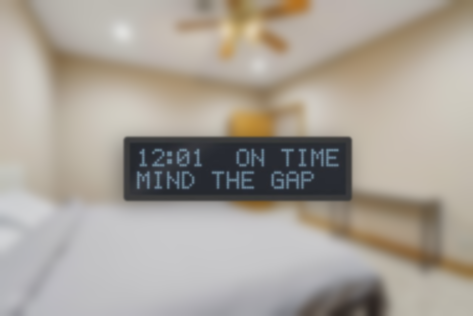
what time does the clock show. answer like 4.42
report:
12.01
